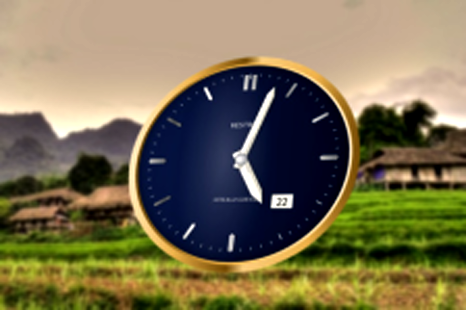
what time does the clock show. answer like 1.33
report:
5.03
